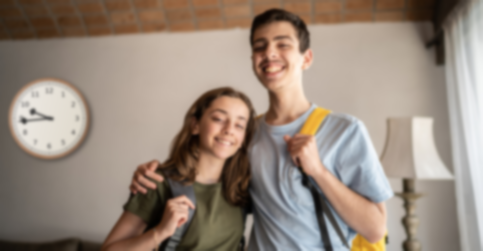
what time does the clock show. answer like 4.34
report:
9.44
